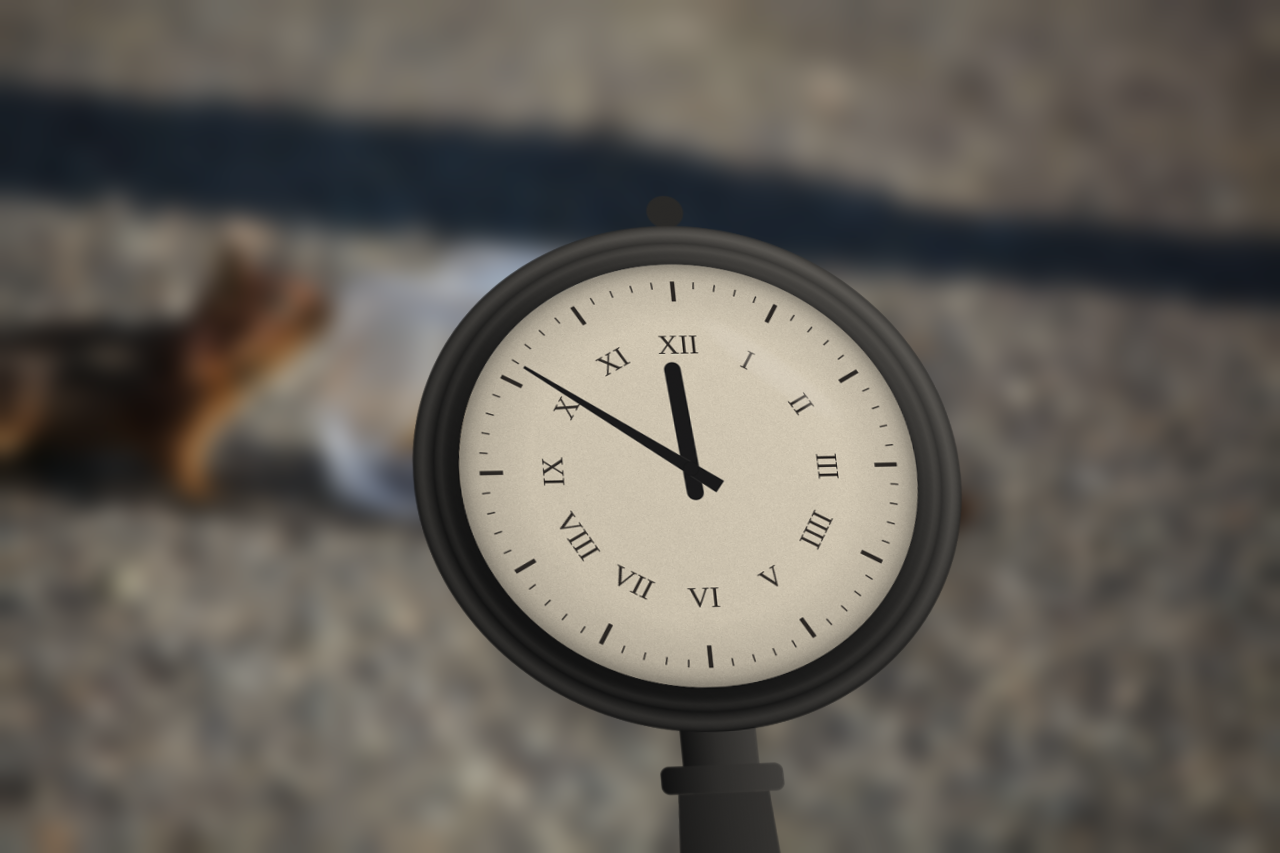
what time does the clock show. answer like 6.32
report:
11.51
